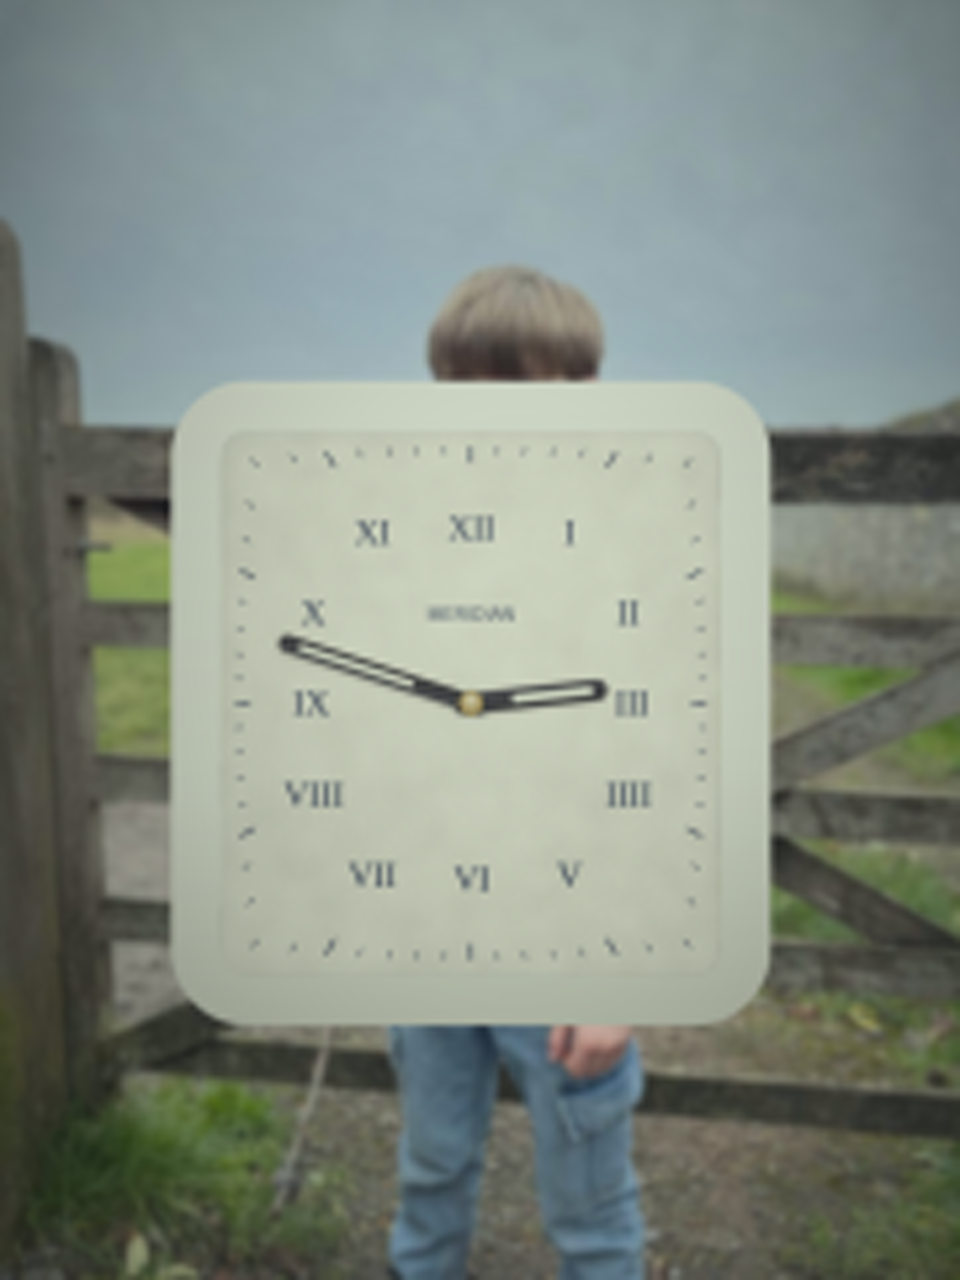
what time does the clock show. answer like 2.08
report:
2.48
